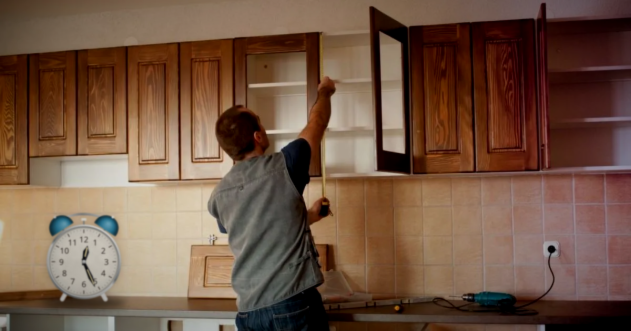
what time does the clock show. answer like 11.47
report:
12.26
